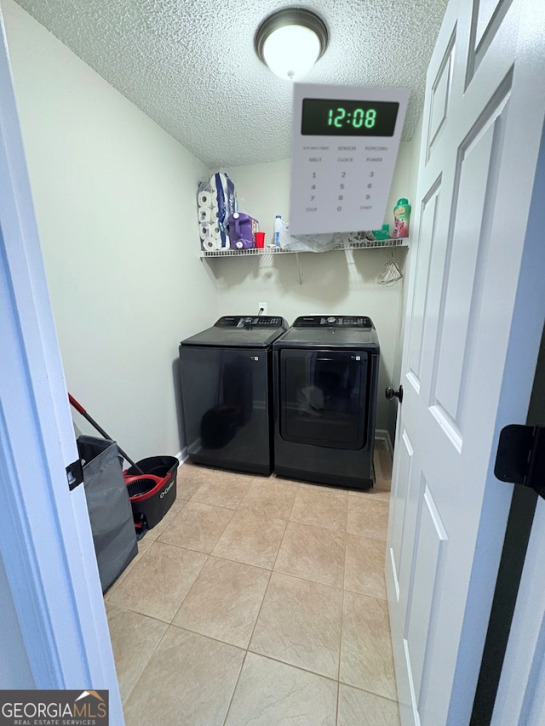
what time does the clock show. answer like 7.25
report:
12.08
